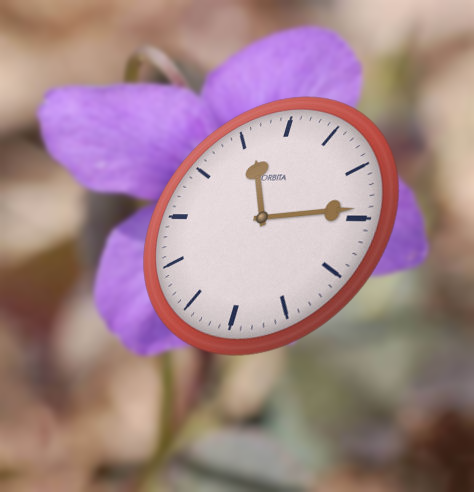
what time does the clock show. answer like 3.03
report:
11.14
